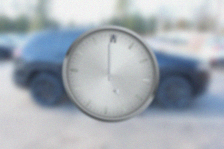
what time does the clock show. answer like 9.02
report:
4.59
